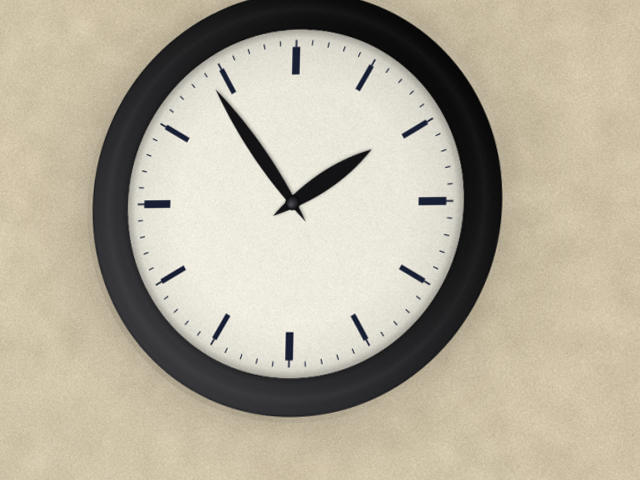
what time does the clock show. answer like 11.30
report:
1.54
